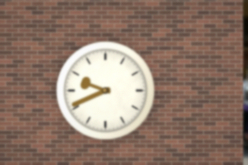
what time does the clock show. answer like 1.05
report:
9.41
